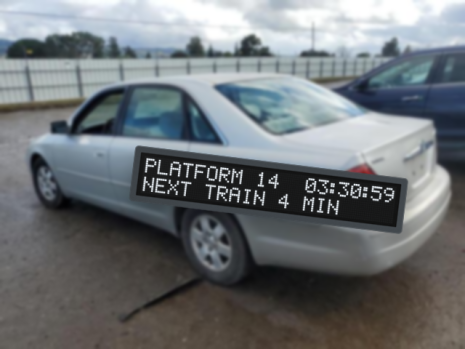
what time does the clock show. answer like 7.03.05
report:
3.30.59
